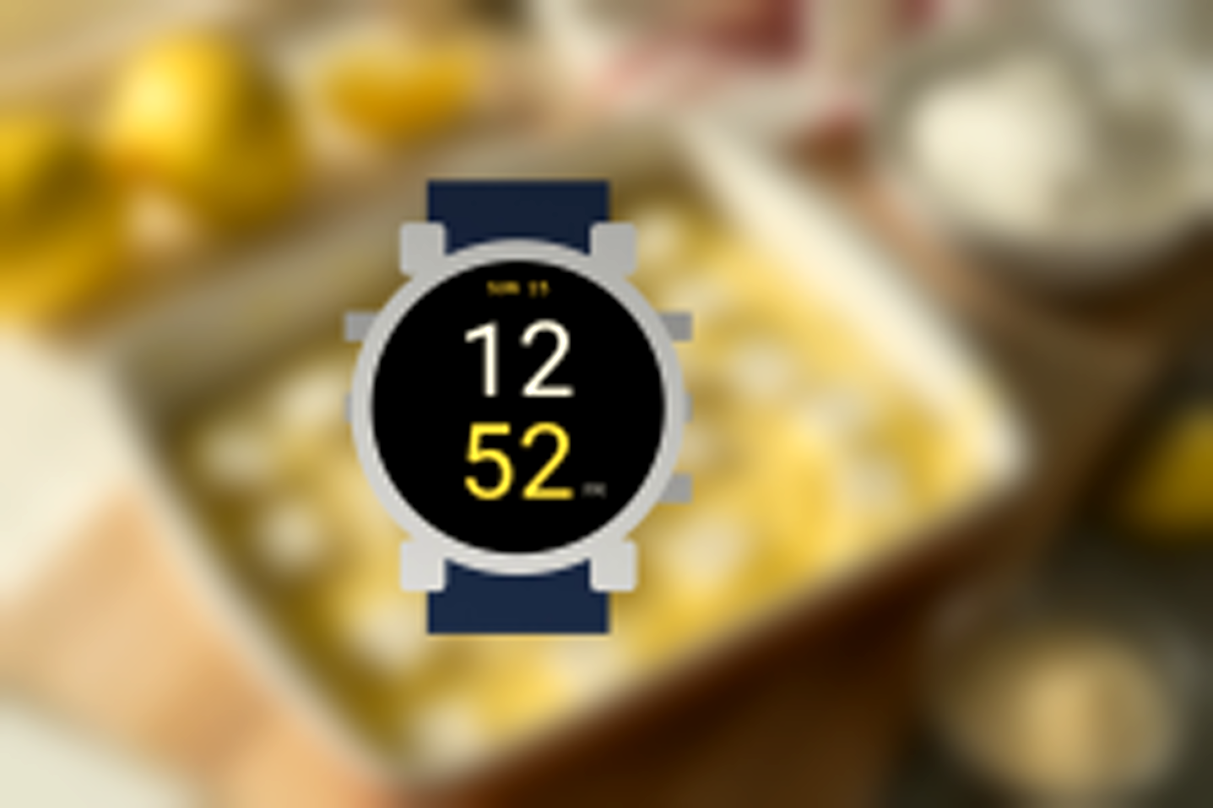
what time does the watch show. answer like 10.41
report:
12.52
